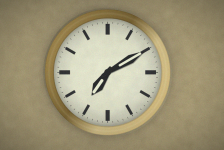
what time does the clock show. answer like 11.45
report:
7.10
